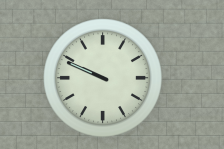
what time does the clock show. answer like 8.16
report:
9.49
